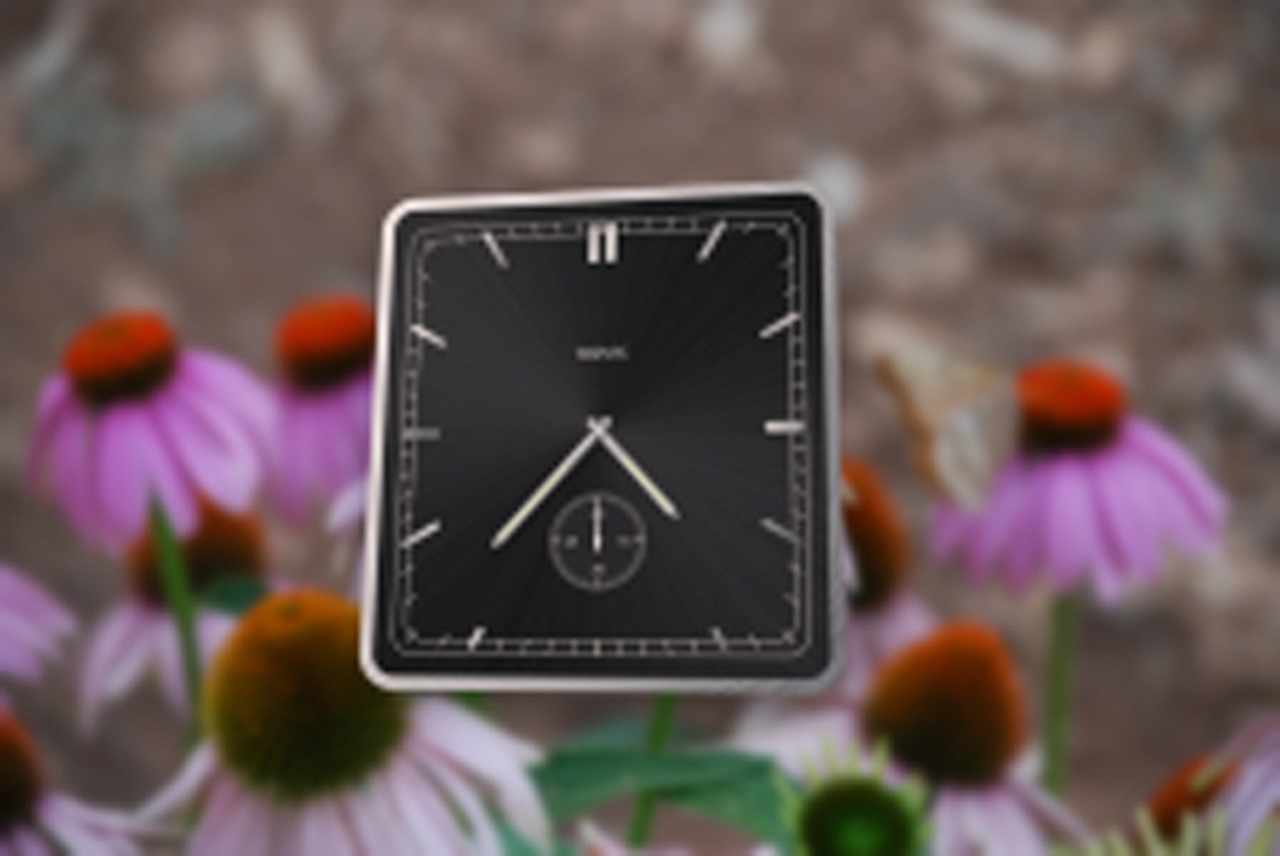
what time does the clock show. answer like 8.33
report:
4.37
